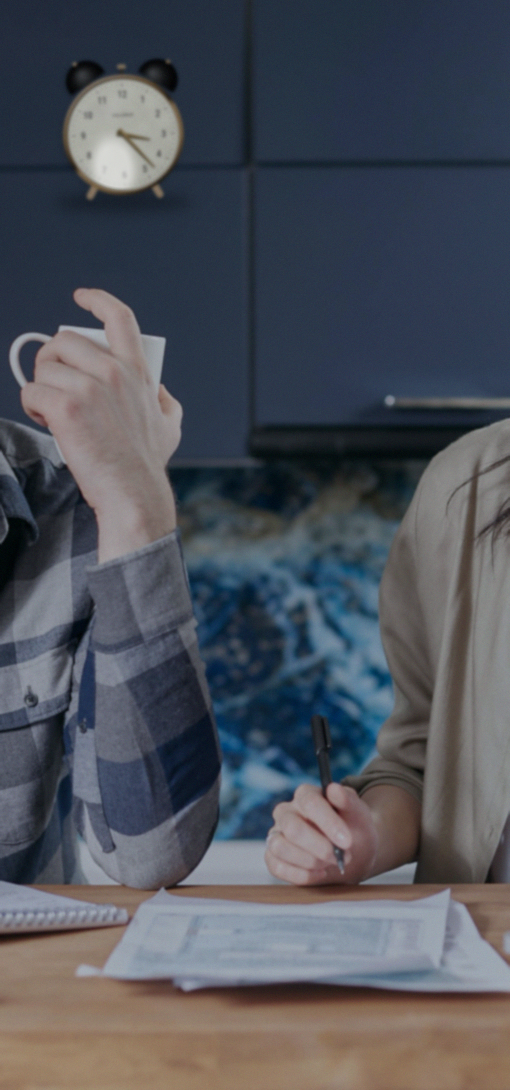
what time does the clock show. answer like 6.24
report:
3.23
